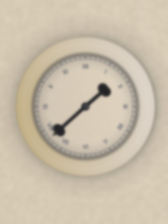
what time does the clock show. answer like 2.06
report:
1.38
